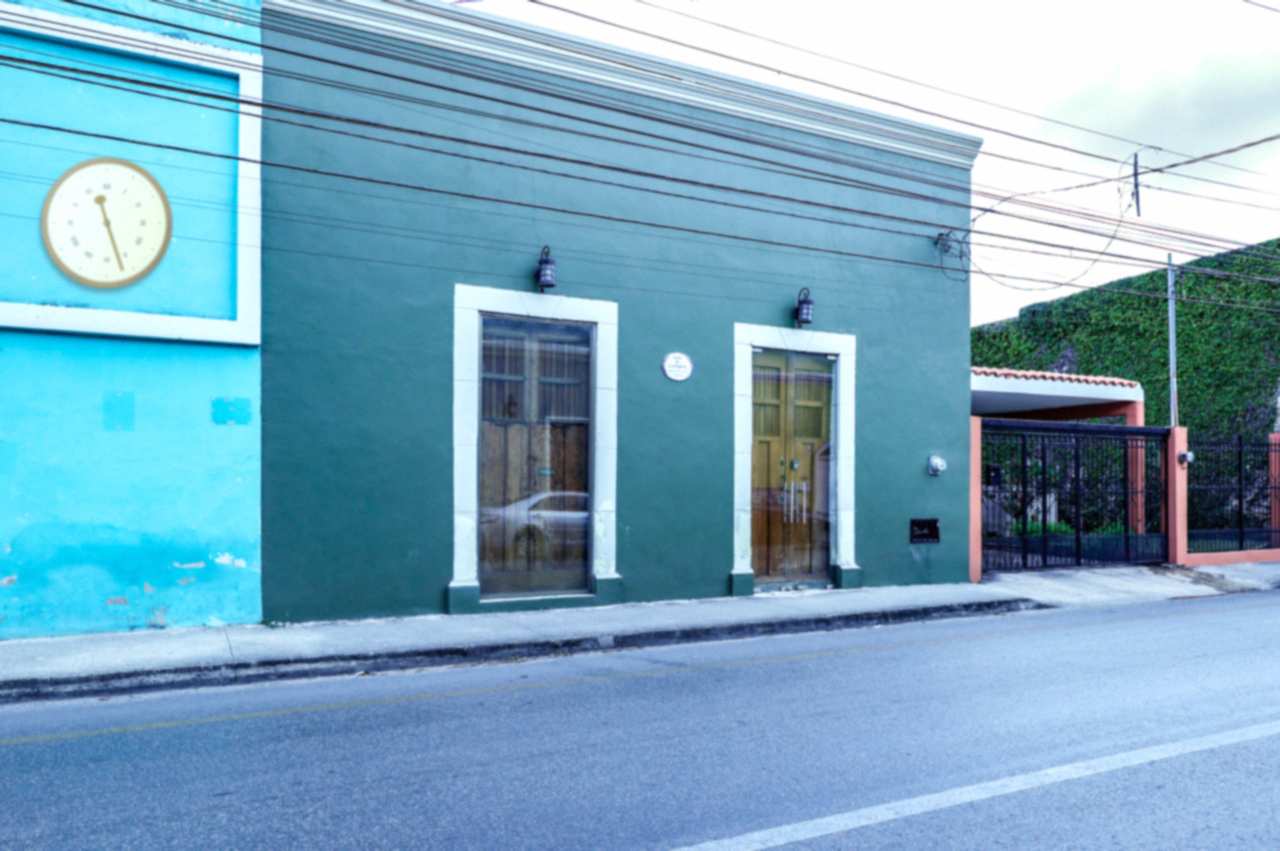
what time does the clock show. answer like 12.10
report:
11.27
